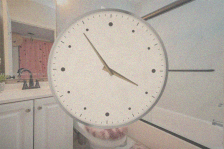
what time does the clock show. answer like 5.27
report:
3.54
